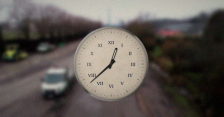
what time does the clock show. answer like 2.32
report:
12.38
